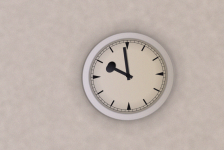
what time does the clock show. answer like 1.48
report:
9.59
